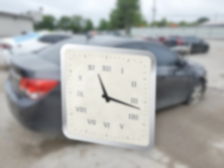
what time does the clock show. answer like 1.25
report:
11.17
